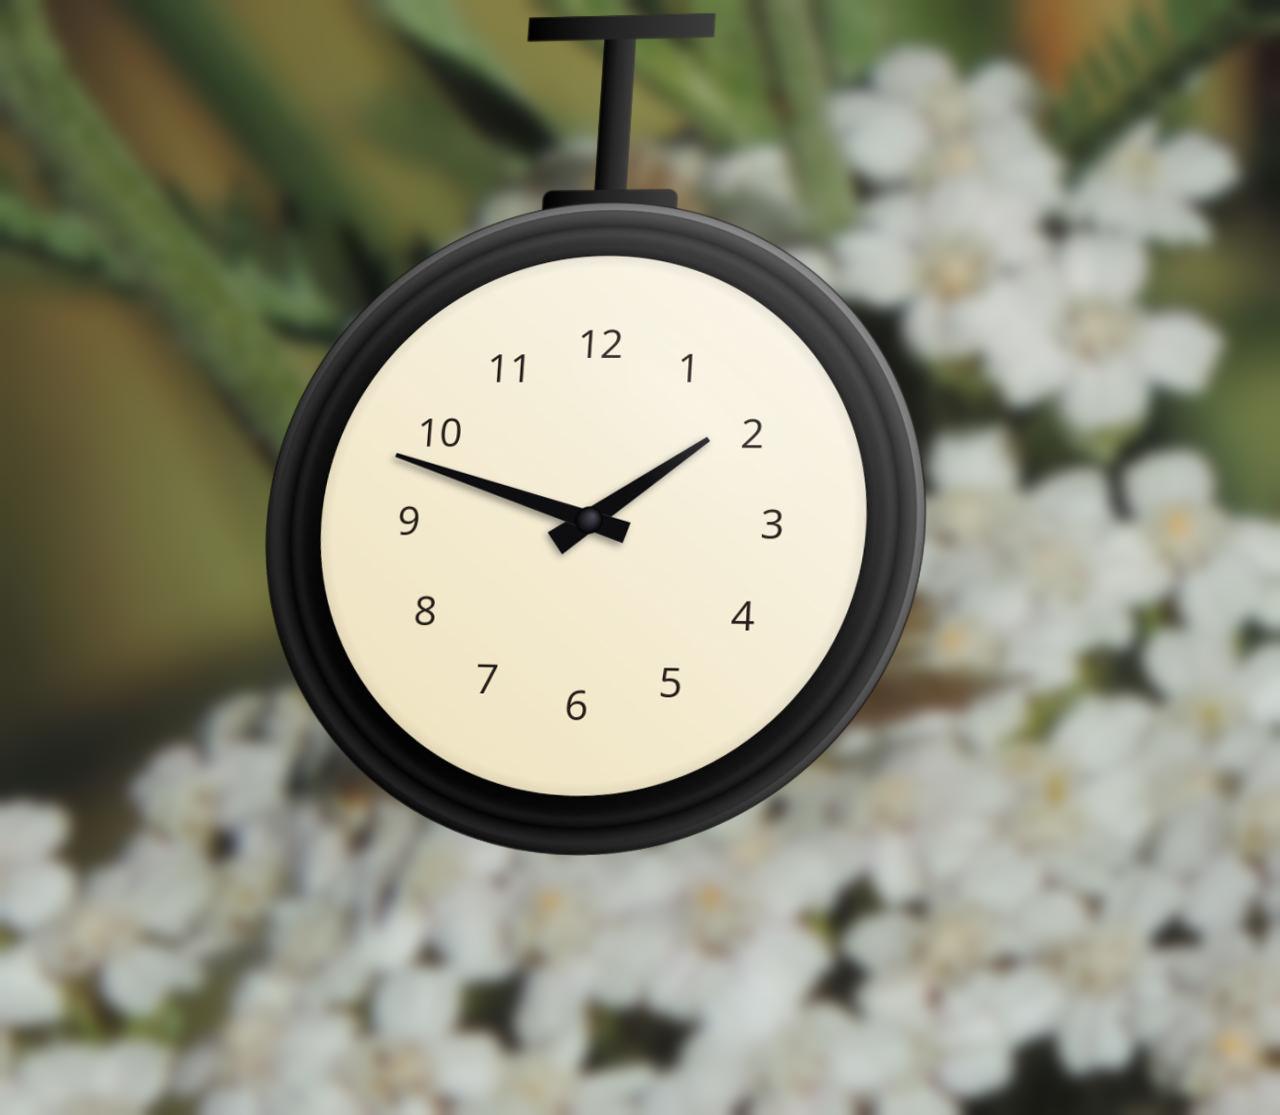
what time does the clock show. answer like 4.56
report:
1.48
